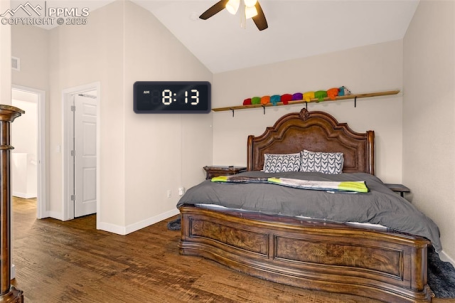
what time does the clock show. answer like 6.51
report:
8.13
